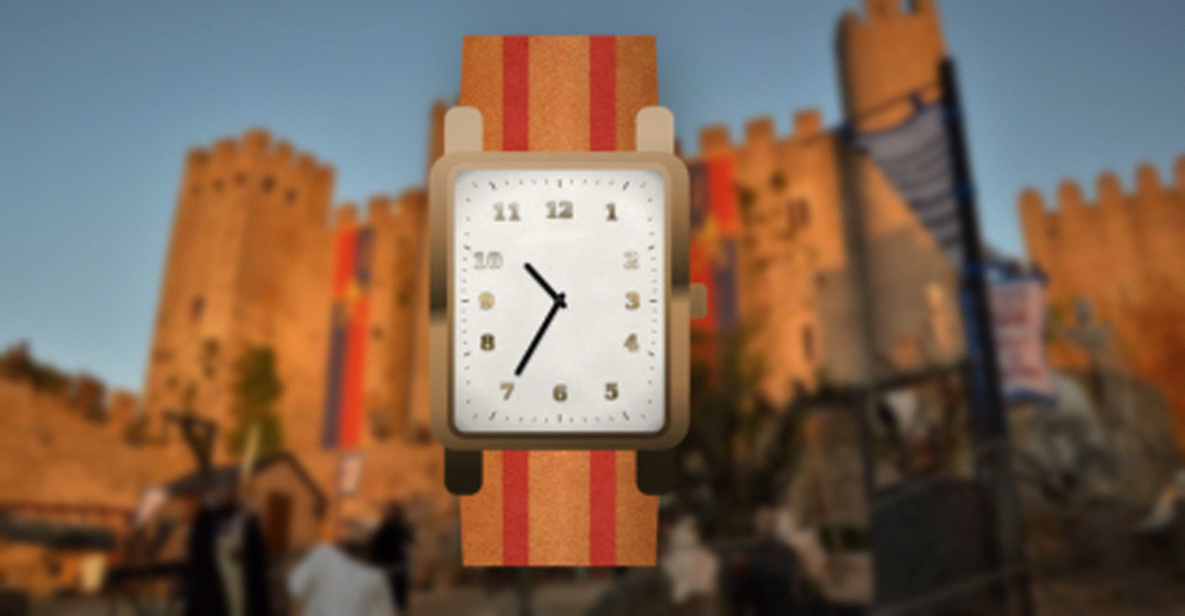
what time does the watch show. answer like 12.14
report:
10.35
